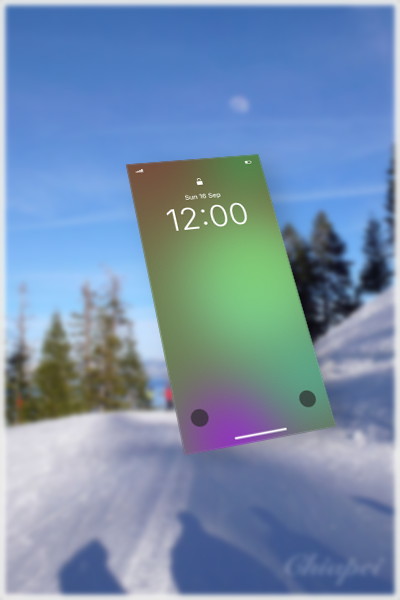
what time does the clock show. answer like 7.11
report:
12.00
